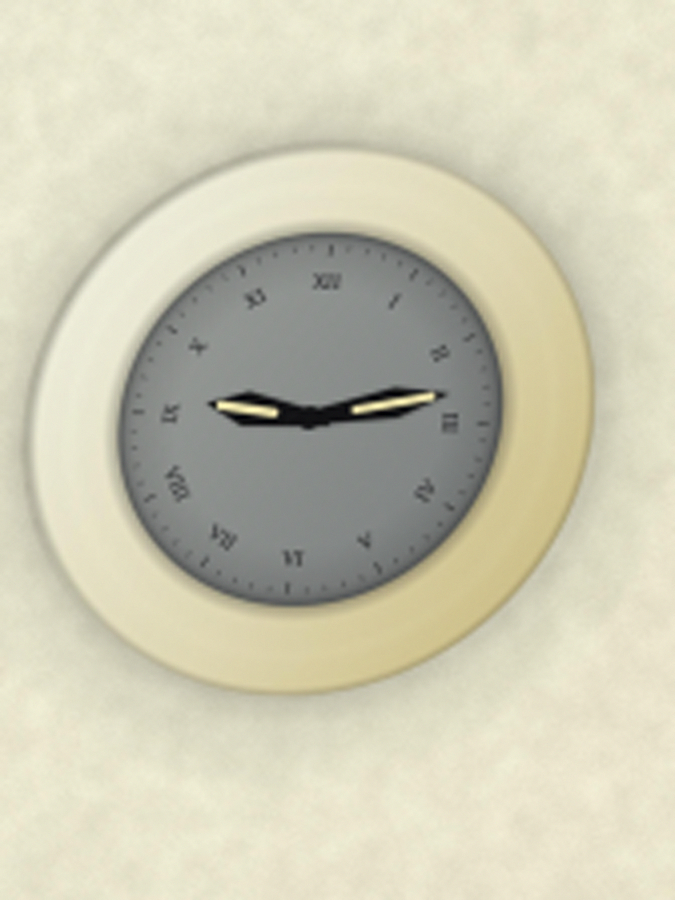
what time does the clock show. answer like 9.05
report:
9.13
